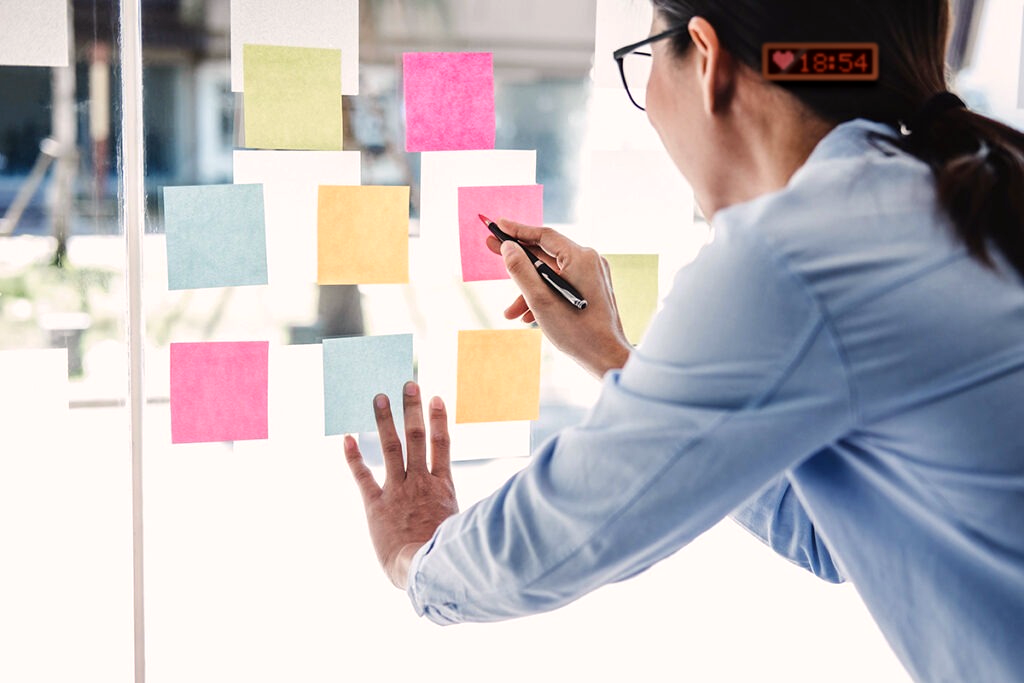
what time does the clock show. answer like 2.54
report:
18.54
